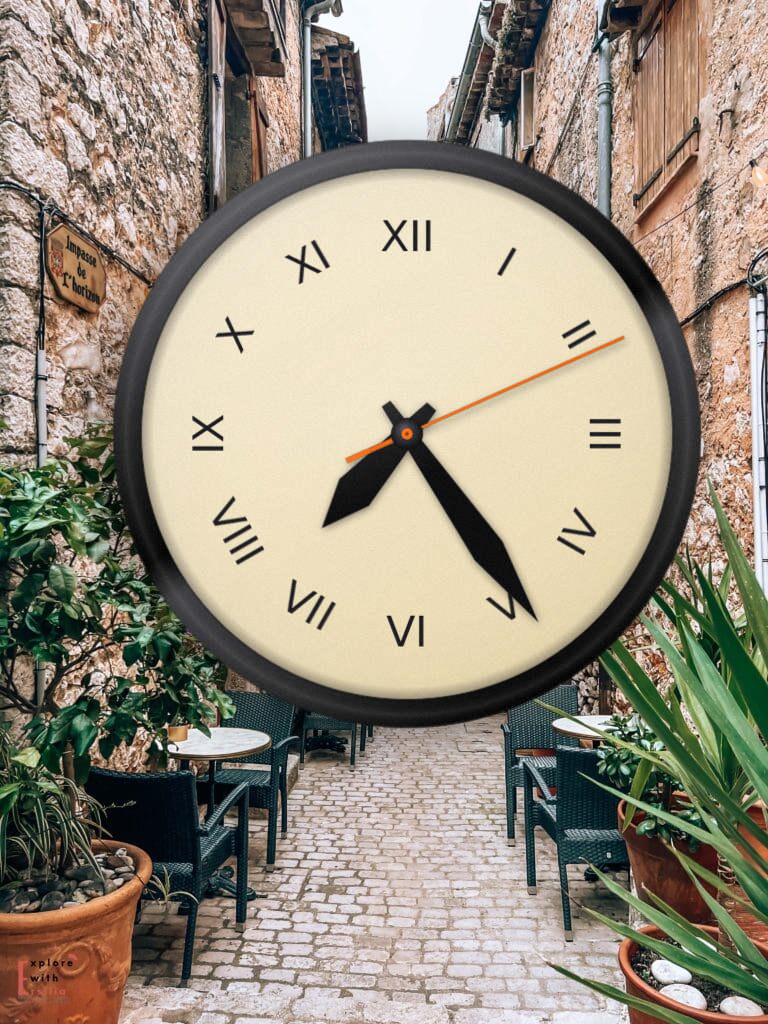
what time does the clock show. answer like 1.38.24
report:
7.24.11
